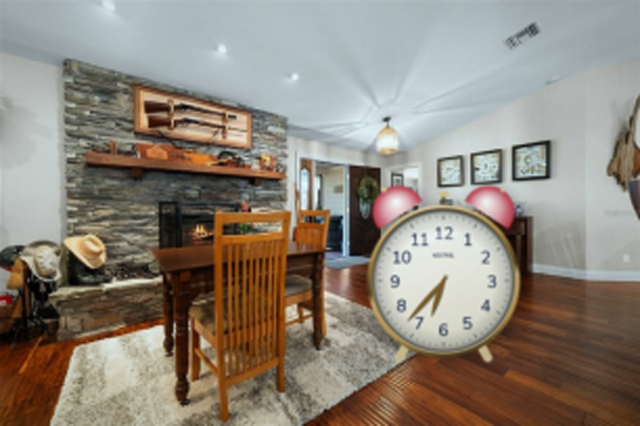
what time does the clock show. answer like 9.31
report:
6.37
